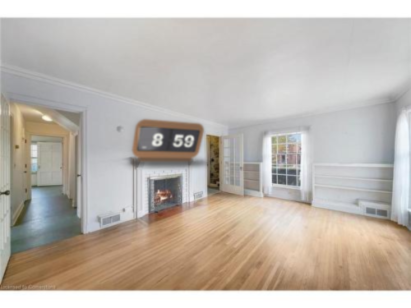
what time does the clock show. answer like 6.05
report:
8.59
